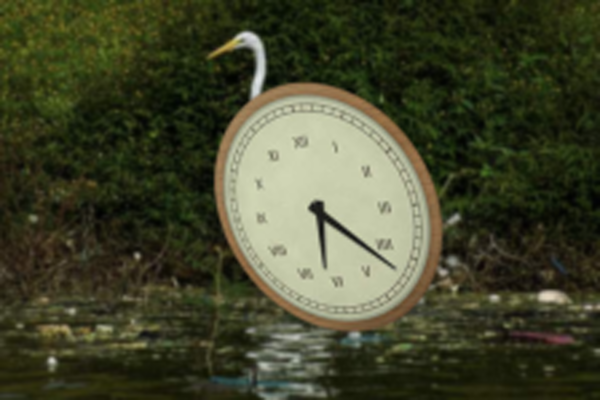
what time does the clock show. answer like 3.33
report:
6.22
